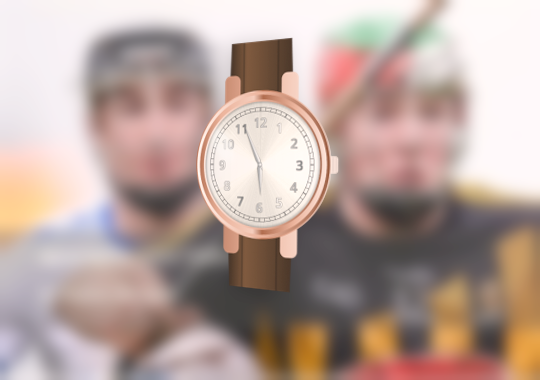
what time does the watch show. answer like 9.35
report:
5.56
